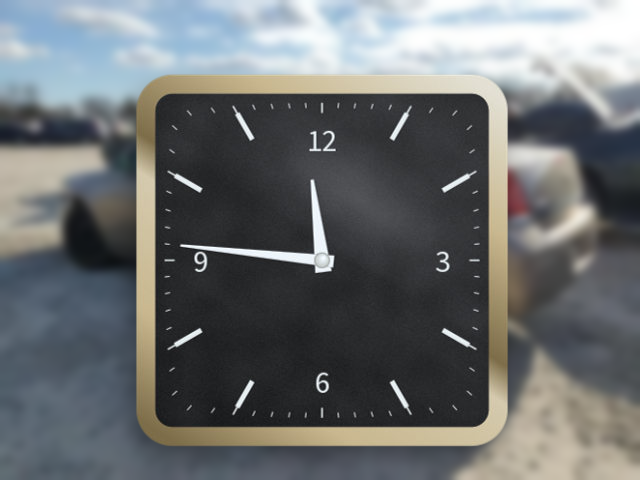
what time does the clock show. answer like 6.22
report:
11.46
